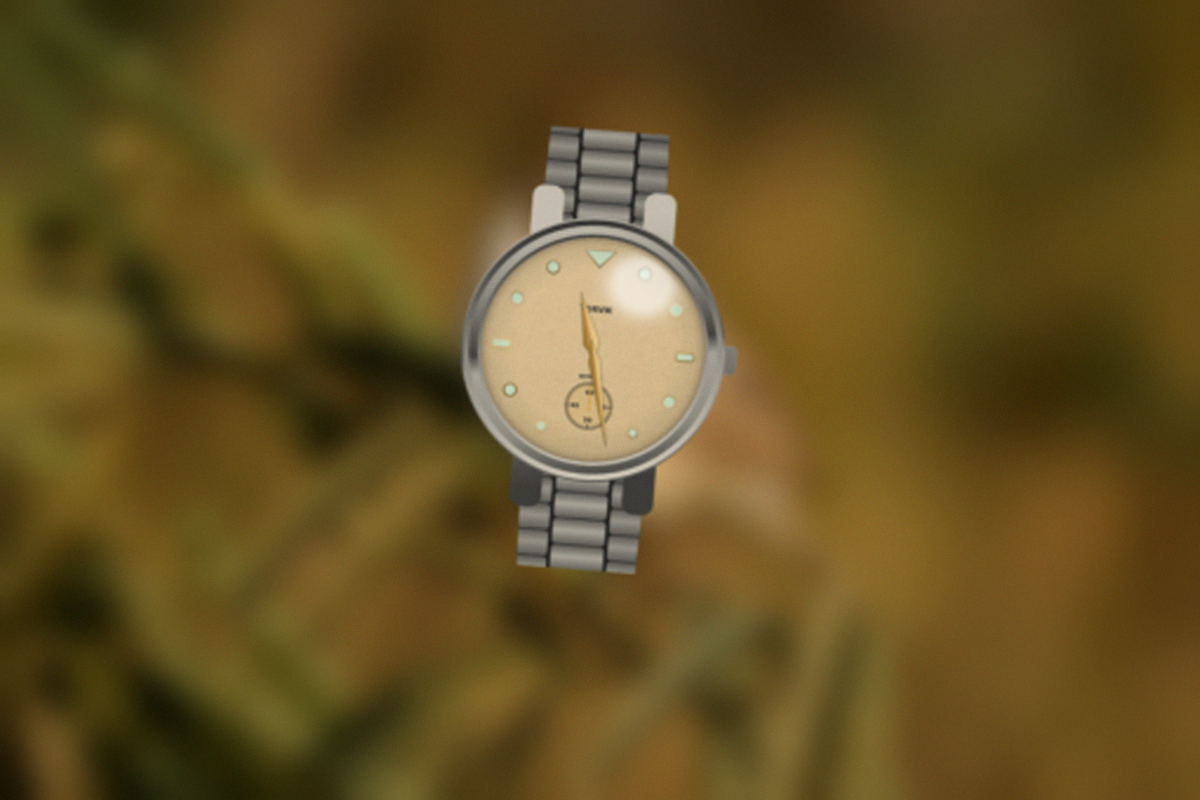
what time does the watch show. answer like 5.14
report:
11.28
